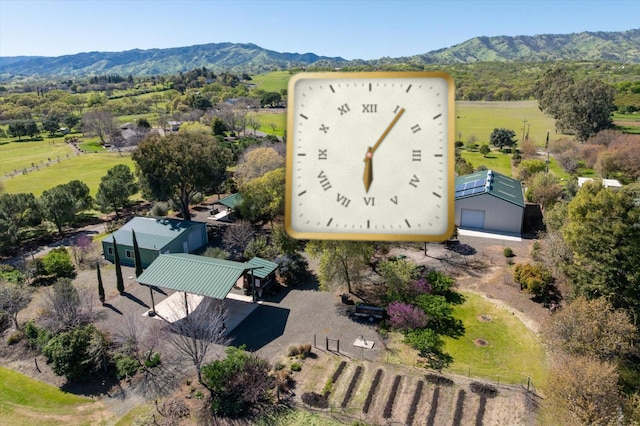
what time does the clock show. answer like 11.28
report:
6.06
